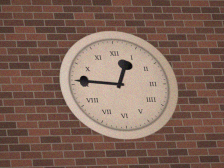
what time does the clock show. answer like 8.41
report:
12.46
